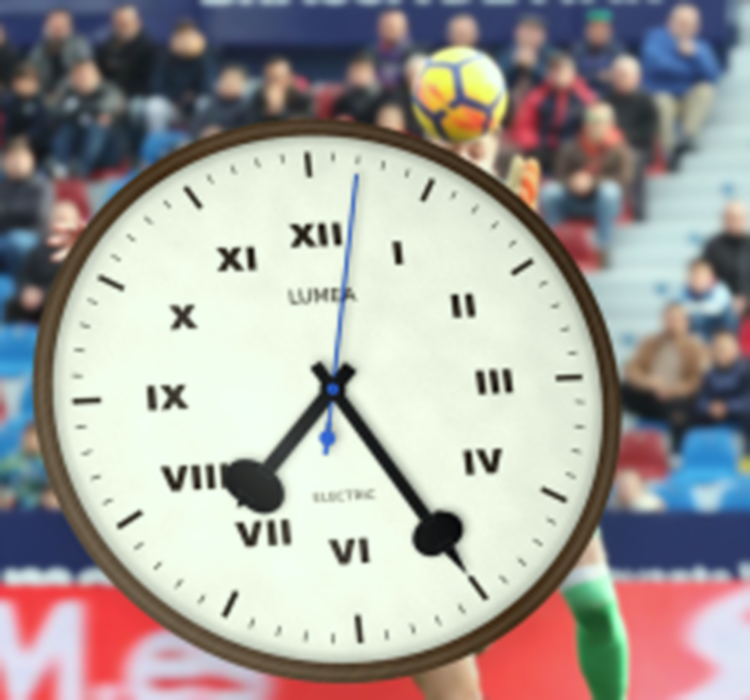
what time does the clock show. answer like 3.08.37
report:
7.25.02
